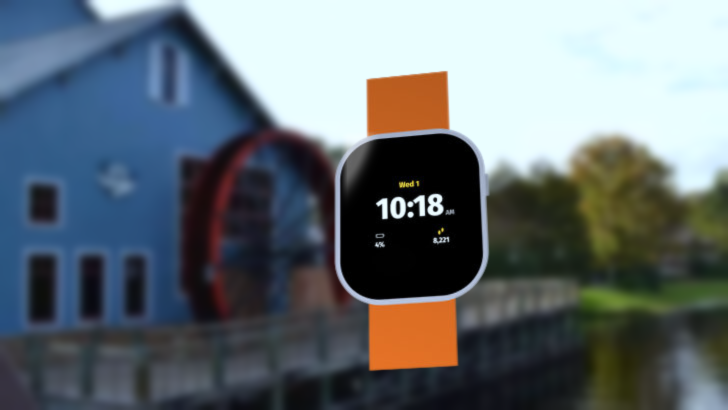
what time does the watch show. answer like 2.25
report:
10.18
